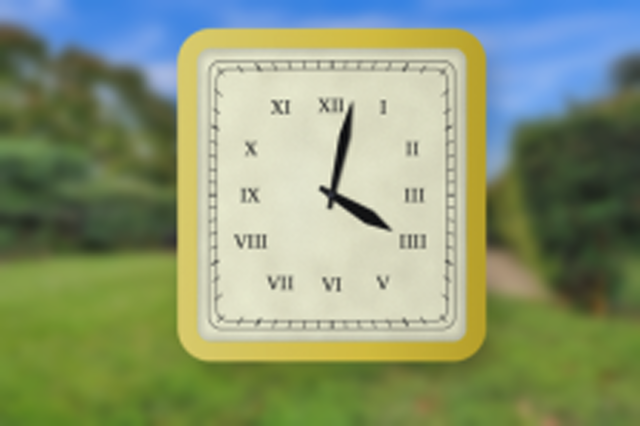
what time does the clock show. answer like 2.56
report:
4.02
